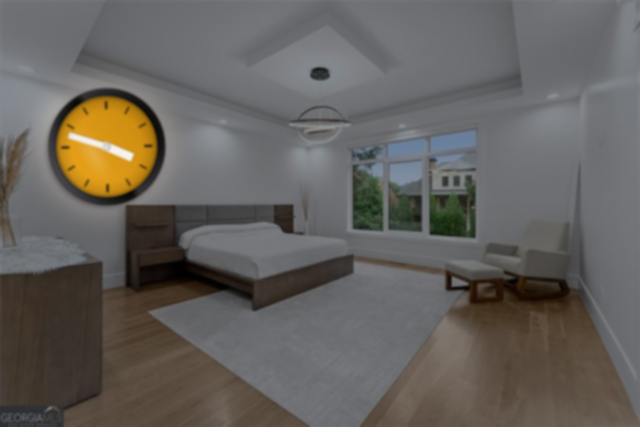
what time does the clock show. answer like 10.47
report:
3.48
